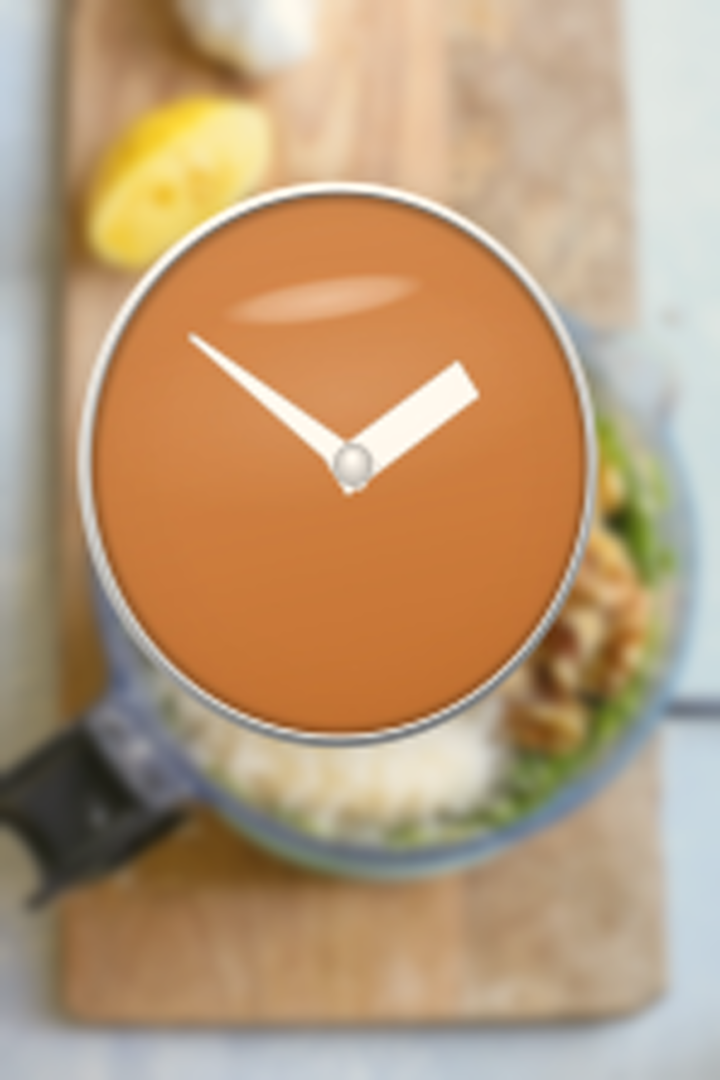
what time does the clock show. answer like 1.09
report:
1.51
